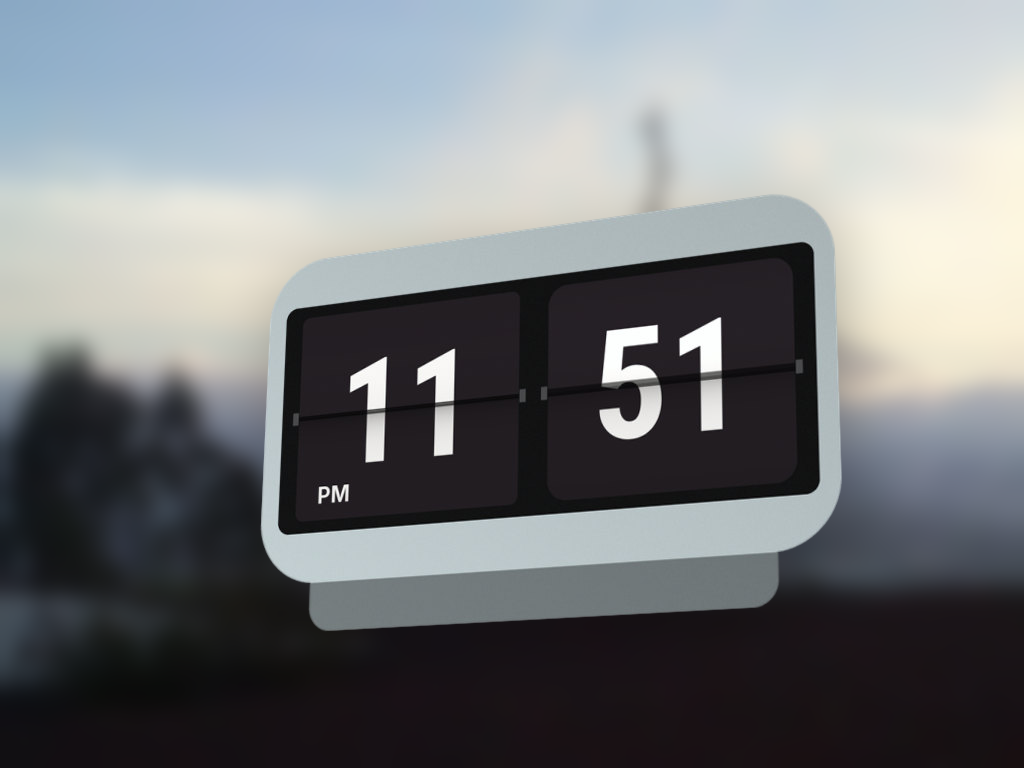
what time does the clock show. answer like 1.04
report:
11.51
